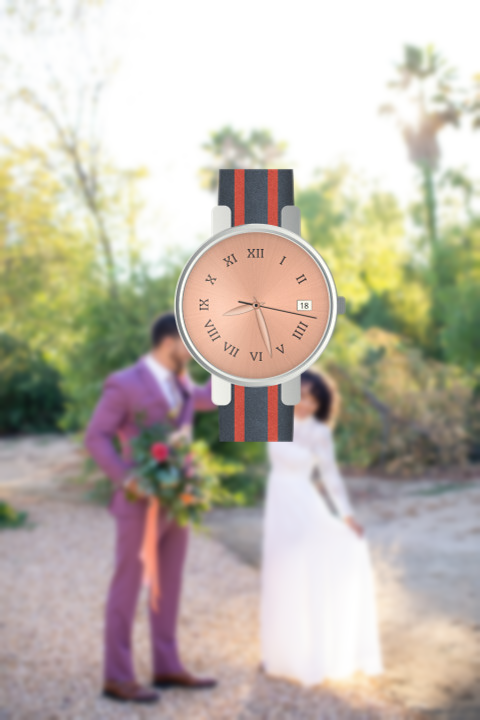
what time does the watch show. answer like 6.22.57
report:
8.27.17
